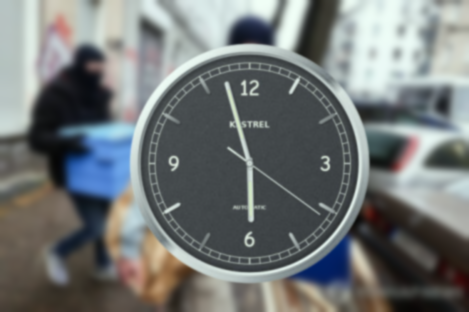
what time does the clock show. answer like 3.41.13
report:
5.57.21
